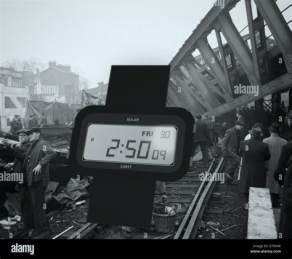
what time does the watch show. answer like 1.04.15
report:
2.50.09
